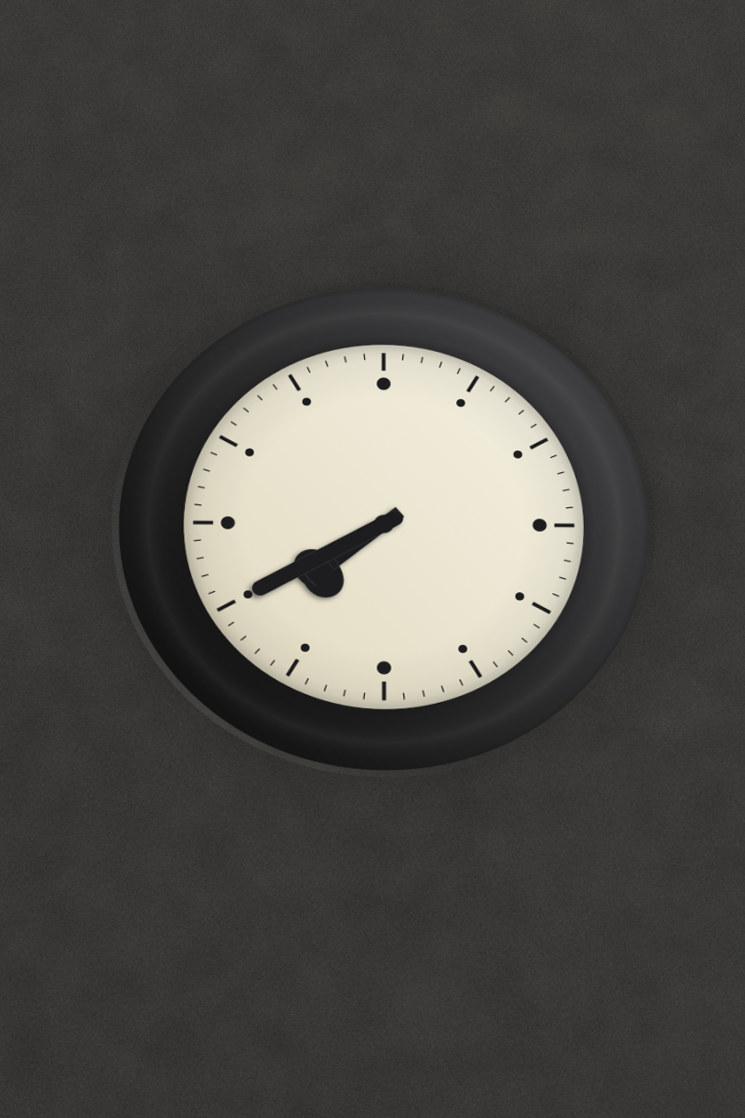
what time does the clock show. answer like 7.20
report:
7.40
